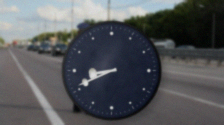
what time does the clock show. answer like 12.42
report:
8.41
